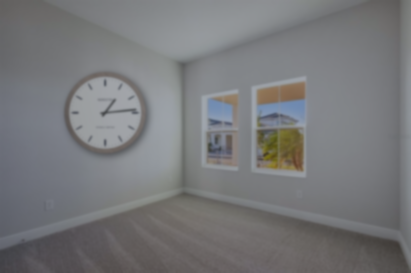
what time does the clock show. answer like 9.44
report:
1.14
